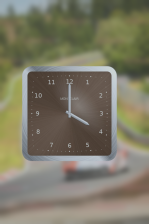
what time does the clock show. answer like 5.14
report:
4.00
